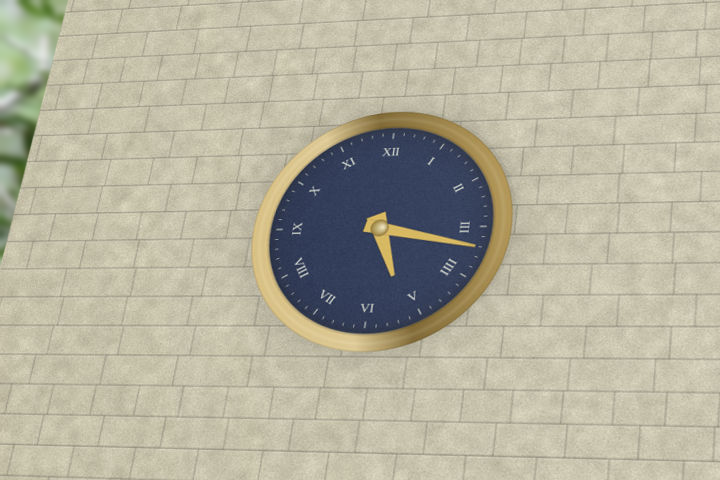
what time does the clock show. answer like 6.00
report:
5.17
